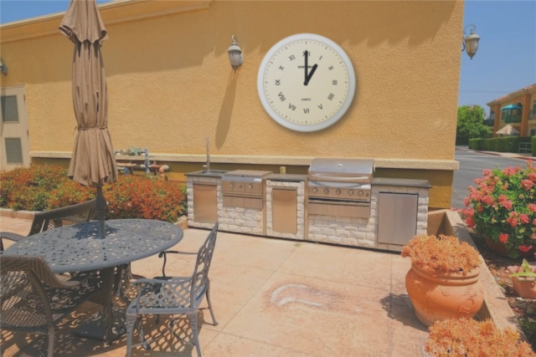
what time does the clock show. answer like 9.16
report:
1.00
